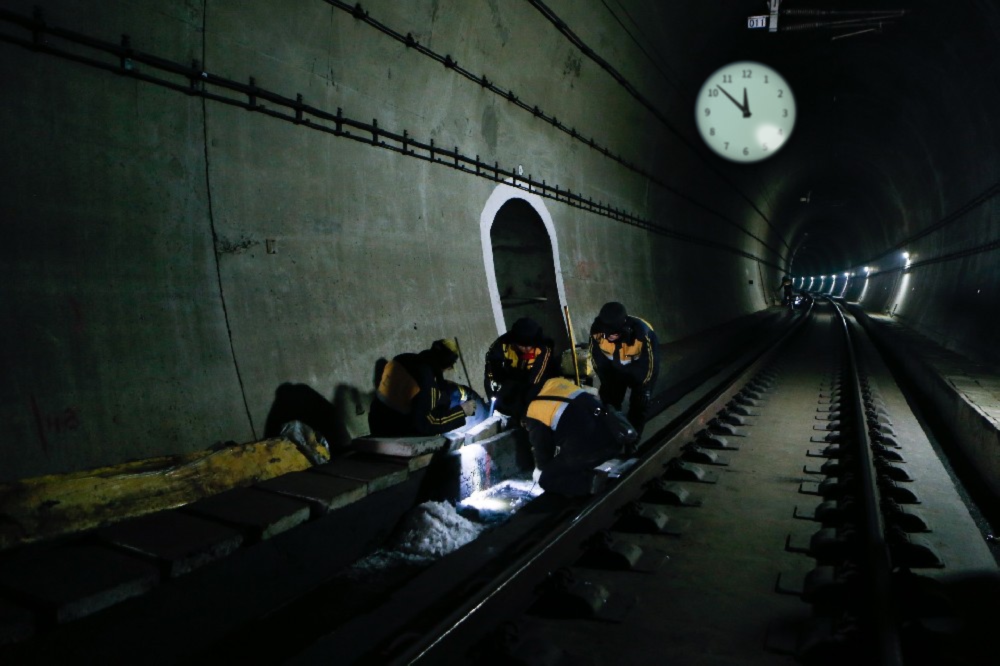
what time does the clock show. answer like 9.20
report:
11.52
